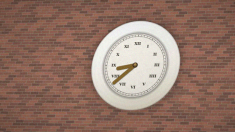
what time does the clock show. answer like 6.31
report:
8.38
